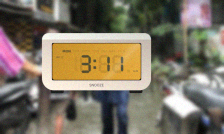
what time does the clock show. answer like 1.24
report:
3.11
